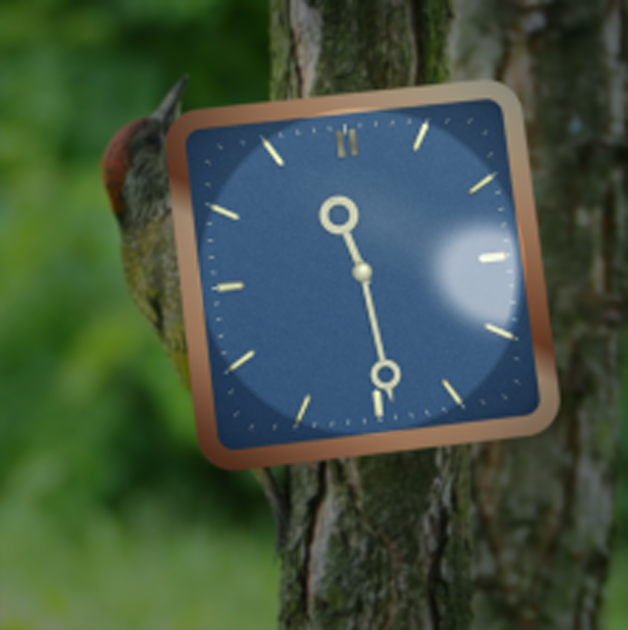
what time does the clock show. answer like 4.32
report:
11.29
